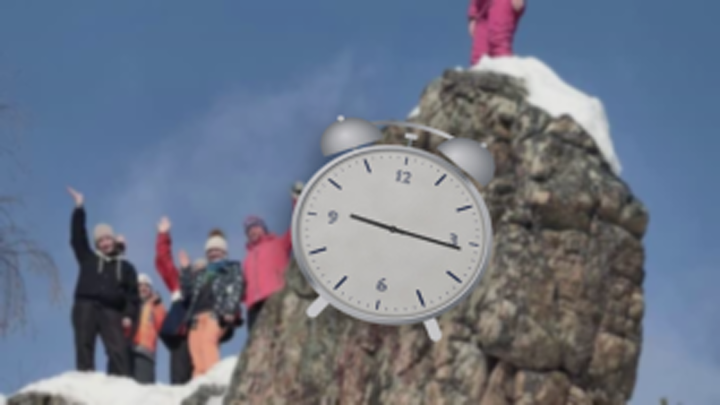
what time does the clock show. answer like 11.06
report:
9.16
